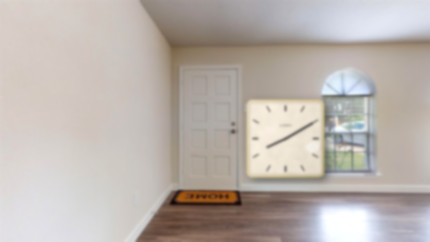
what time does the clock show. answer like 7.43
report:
8.10
